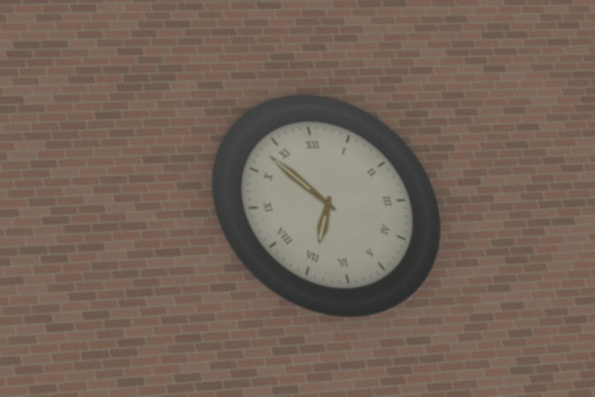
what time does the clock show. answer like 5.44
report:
6.53
